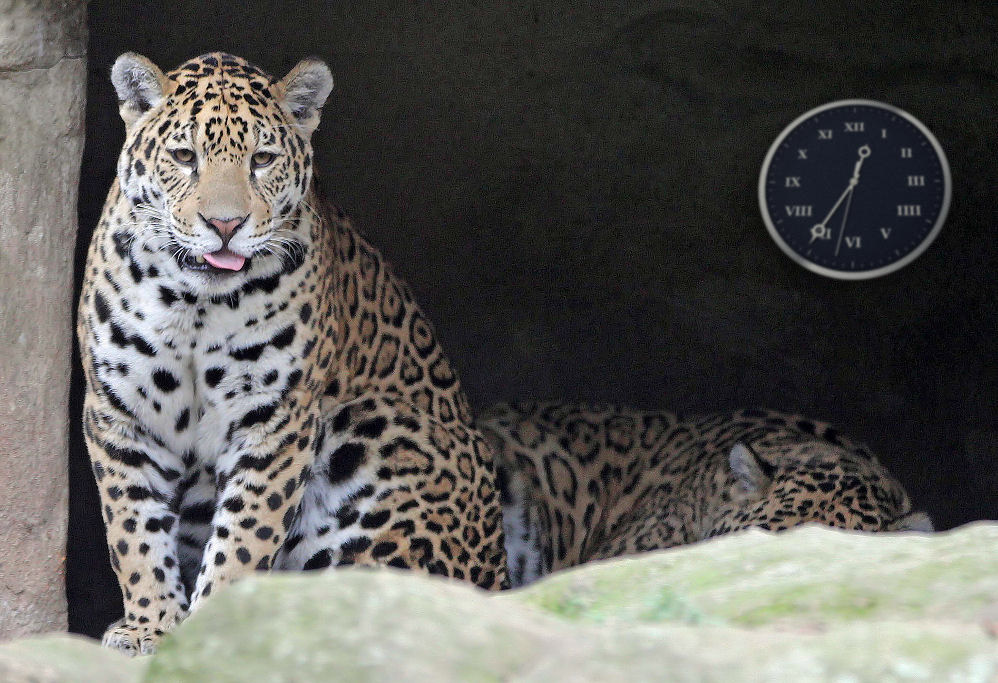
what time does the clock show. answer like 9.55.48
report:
12.35.32
